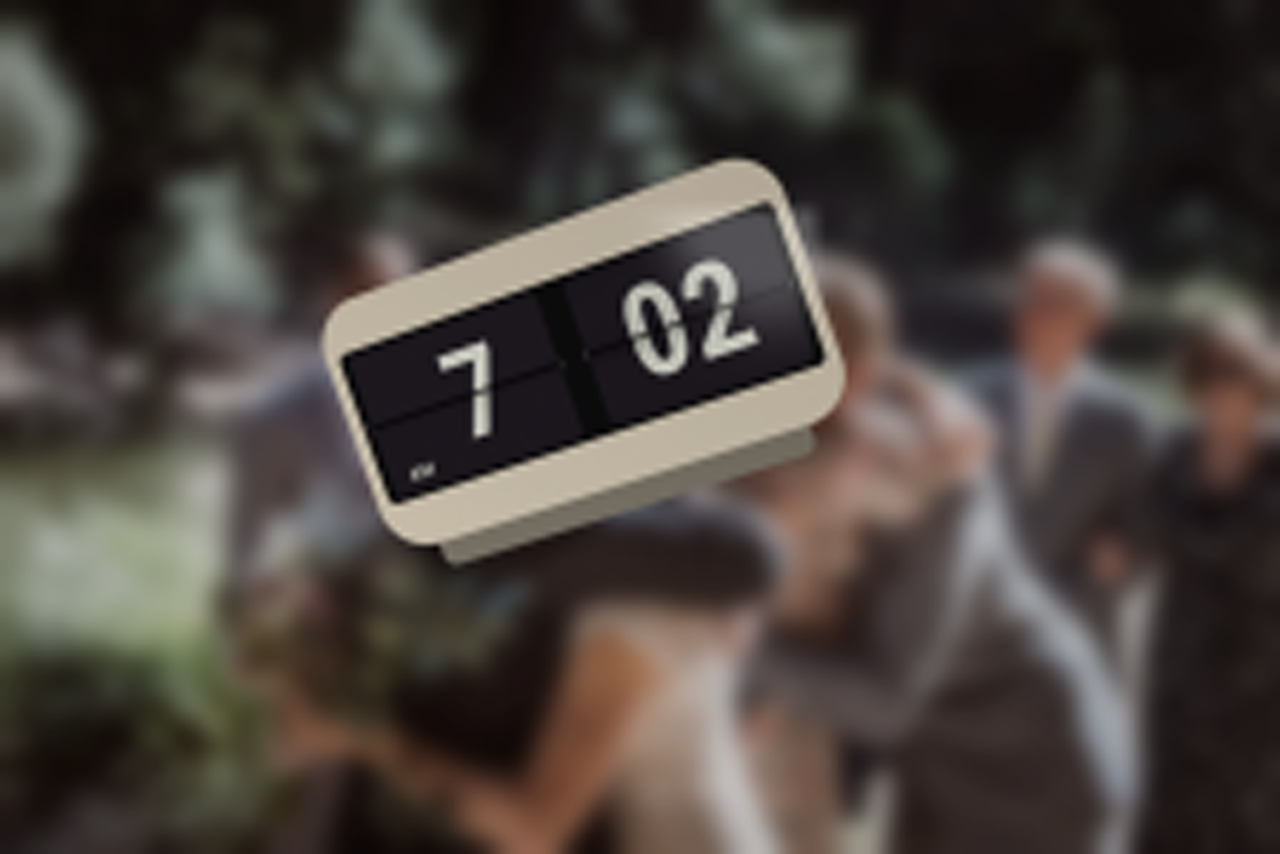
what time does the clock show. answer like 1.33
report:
7.02
